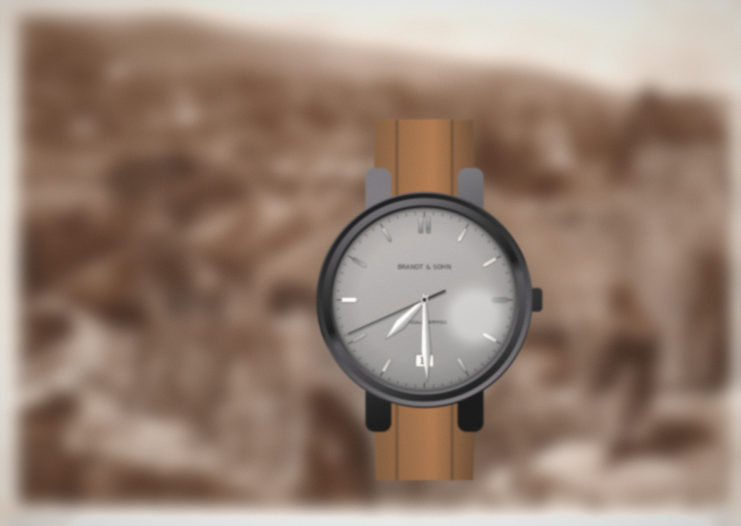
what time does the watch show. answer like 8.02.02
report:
7.29.41
